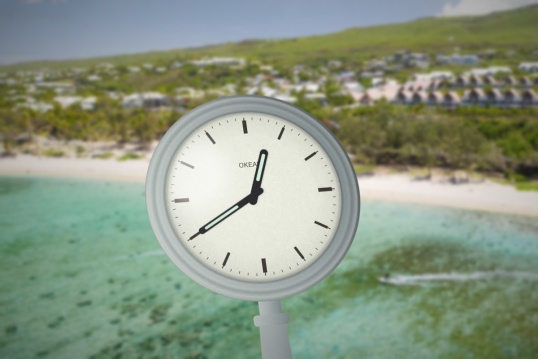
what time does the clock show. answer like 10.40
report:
12.40
